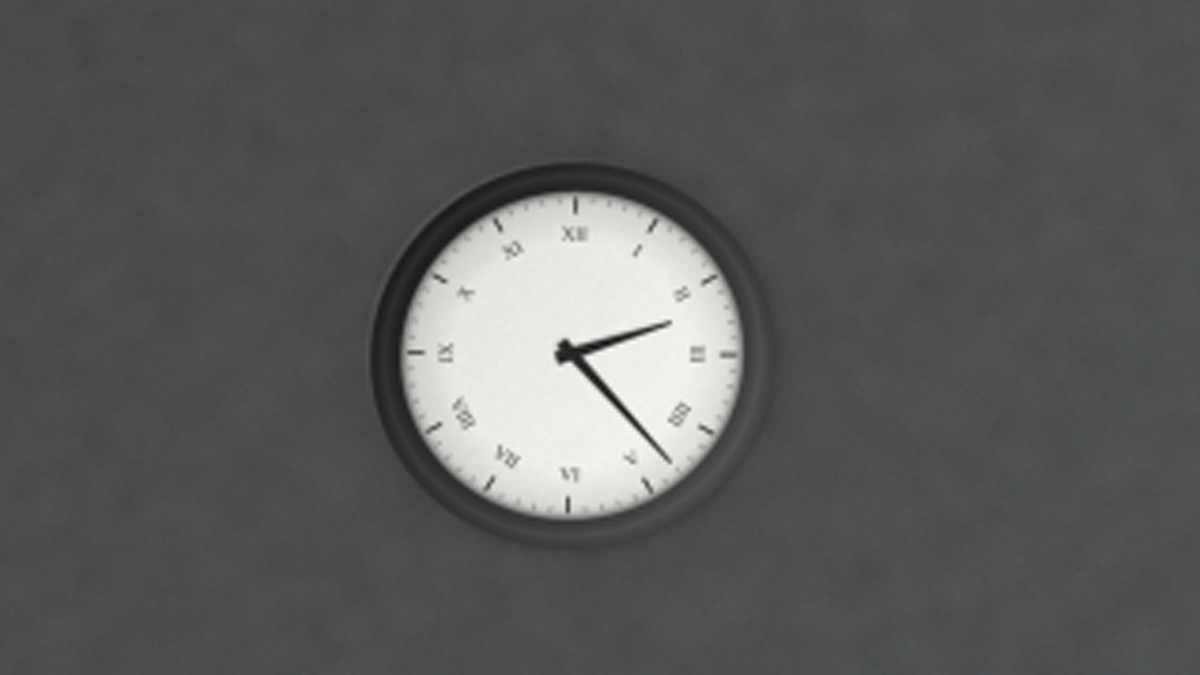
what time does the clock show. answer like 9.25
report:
2.23
